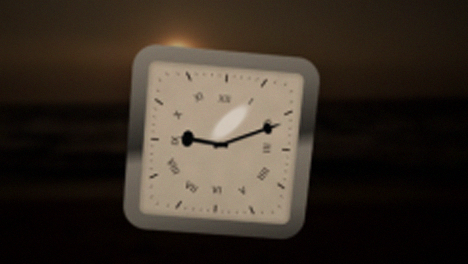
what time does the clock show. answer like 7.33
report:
9.11
